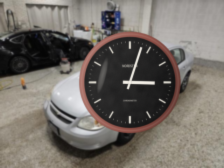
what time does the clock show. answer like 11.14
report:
3.03
